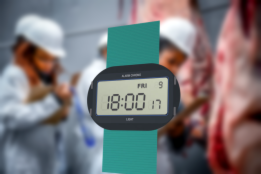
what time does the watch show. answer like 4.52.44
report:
18.00.17
